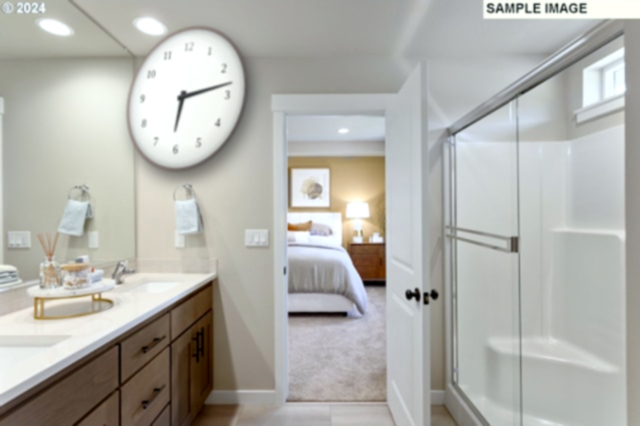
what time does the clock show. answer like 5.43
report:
6.13
